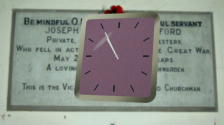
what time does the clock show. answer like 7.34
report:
10.55
